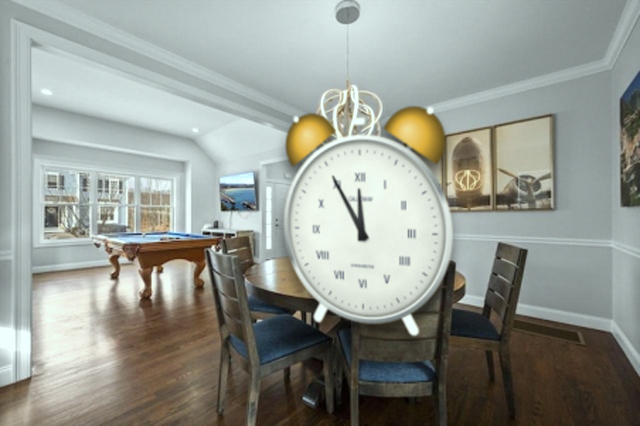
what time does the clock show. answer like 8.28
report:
11.55
